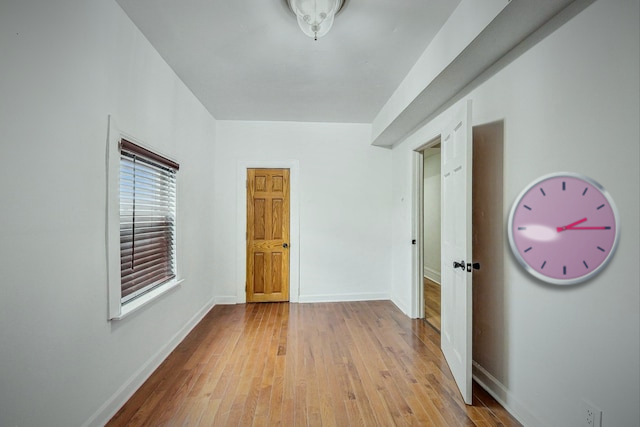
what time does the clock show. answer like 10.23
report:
2.15
